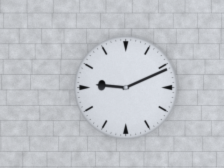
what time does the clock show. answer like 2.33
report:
9.11
